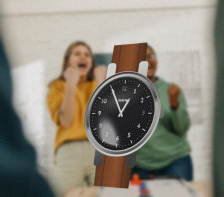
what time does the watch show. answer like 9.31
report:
12.55
